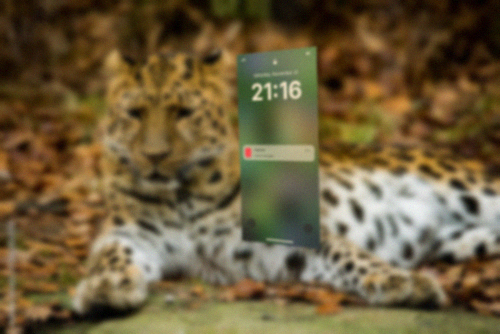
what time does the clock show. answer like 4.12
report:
21.16
